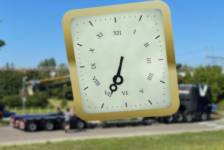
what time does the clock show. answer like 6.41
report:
6.34
